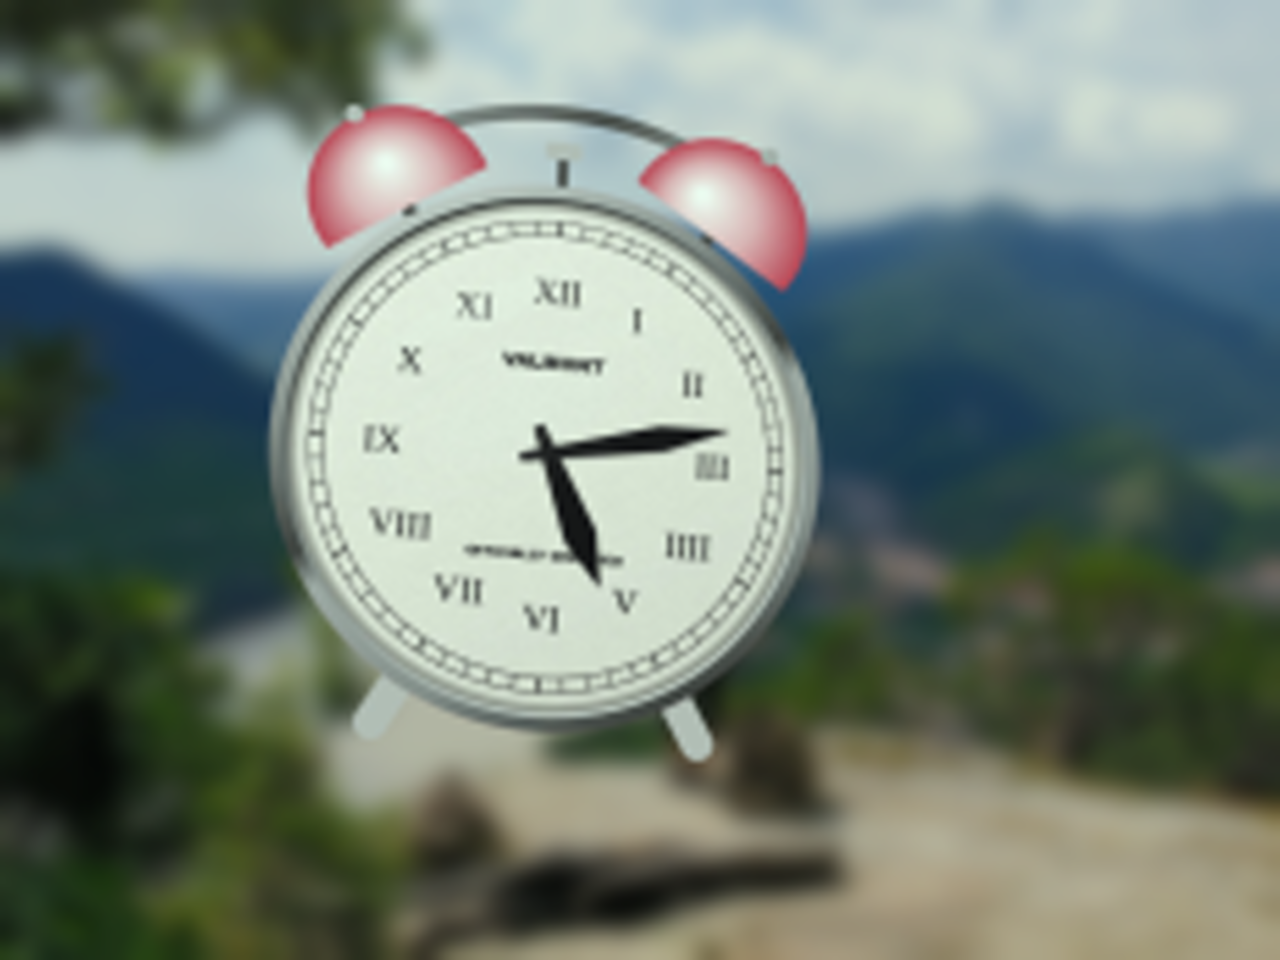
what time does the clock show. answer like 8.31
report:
5.13
